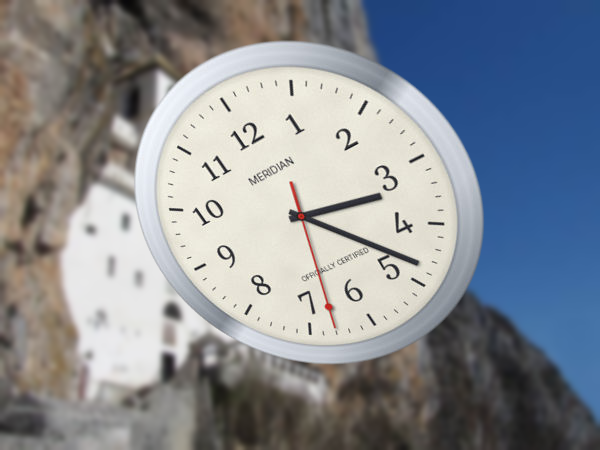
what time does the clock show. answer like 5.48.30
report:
3.23.33
